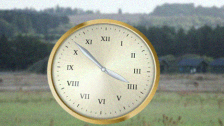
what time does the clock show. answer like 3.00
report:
3.52
